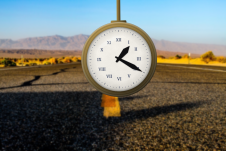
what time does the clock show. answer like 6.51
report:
1.20
